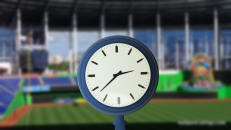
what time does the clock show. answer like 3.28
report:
2.38
